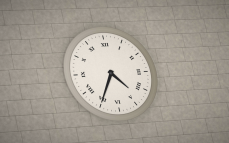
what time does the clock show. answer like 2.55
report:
4.35
